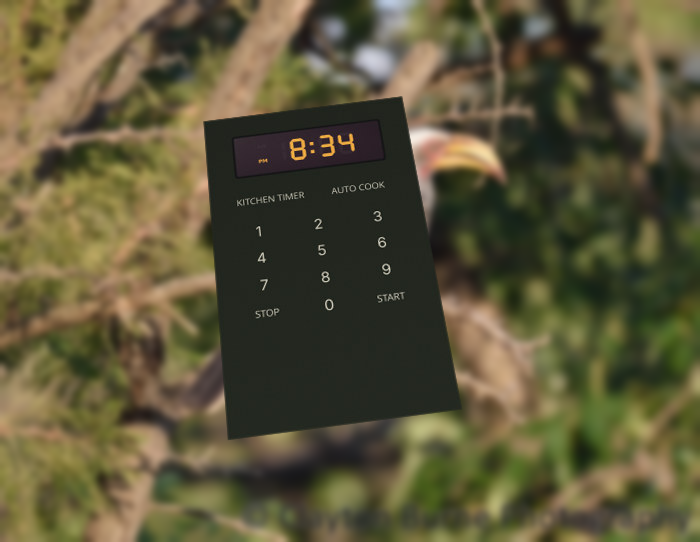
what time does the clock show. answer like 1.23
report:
8.34
